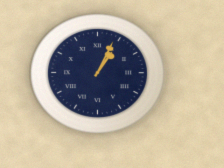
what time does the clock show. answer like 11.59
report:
1.04
